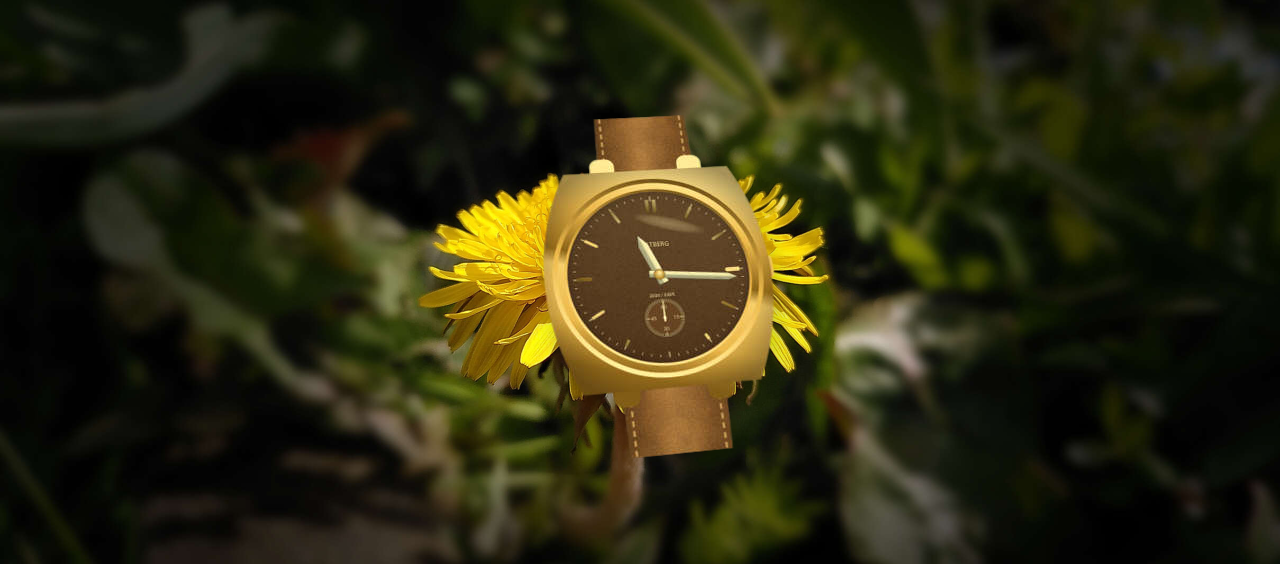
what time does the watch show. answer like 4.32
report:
11.16
